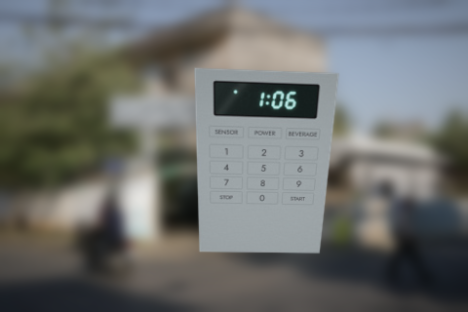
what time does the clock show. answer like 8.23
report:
1.06
